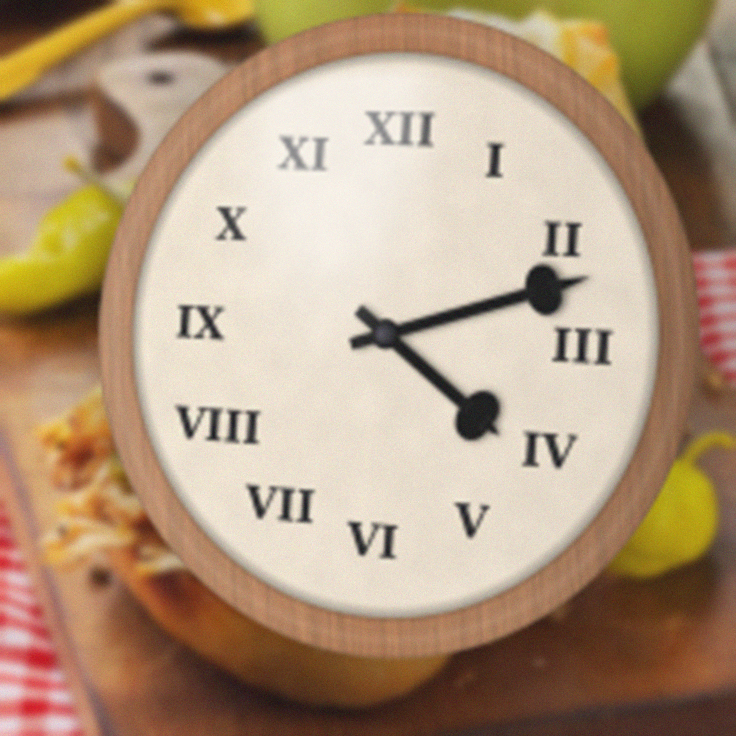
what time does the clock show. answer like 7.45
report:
4.12
